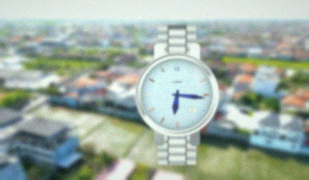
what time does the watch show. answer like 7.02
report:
6.16
